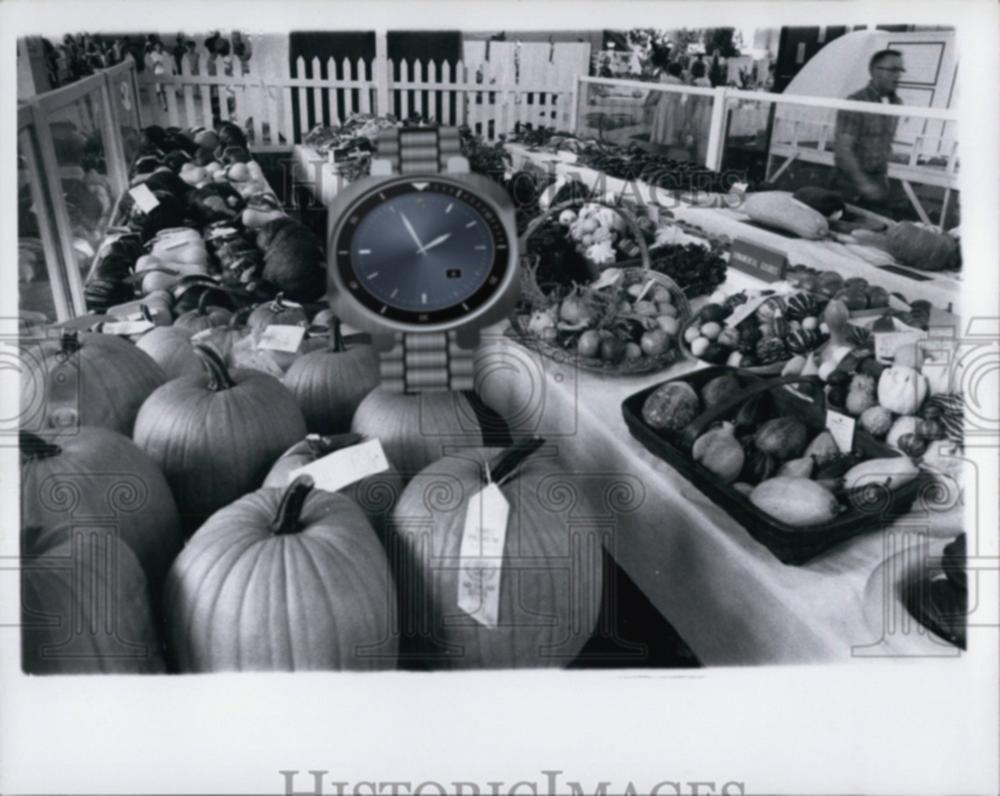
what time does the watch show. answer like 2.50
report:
1.56
